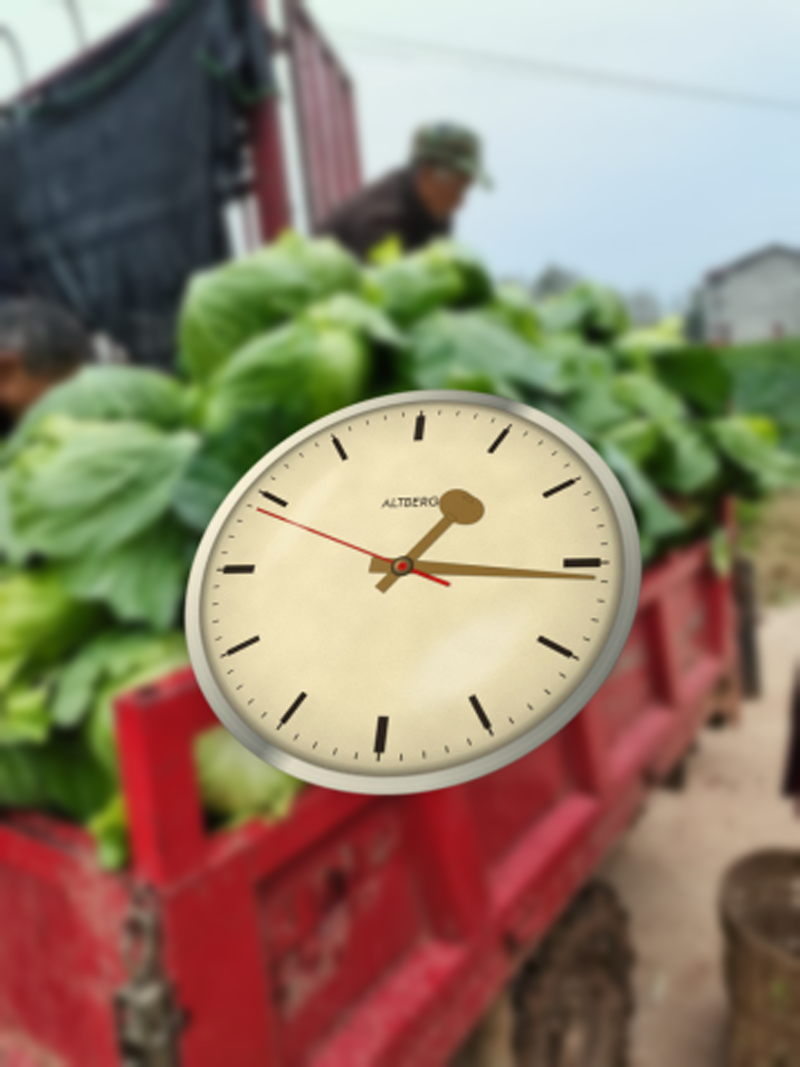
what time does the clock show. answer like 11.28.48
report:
1.15.49
